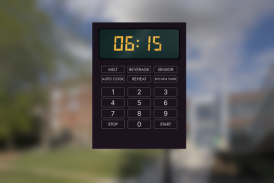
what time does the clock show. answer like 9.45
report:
6.15
